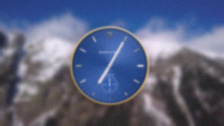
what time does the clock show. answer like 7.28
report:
7.05
